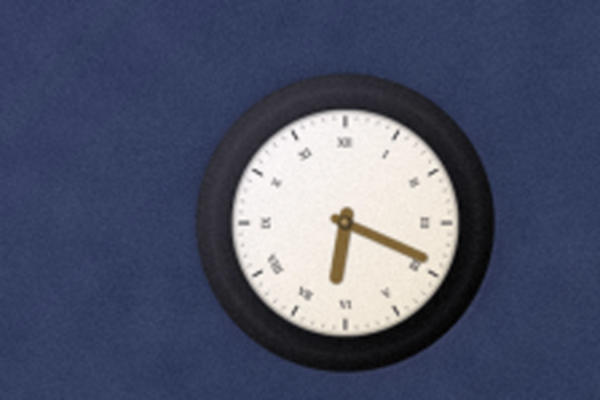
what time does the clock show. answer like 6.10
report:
6.19
